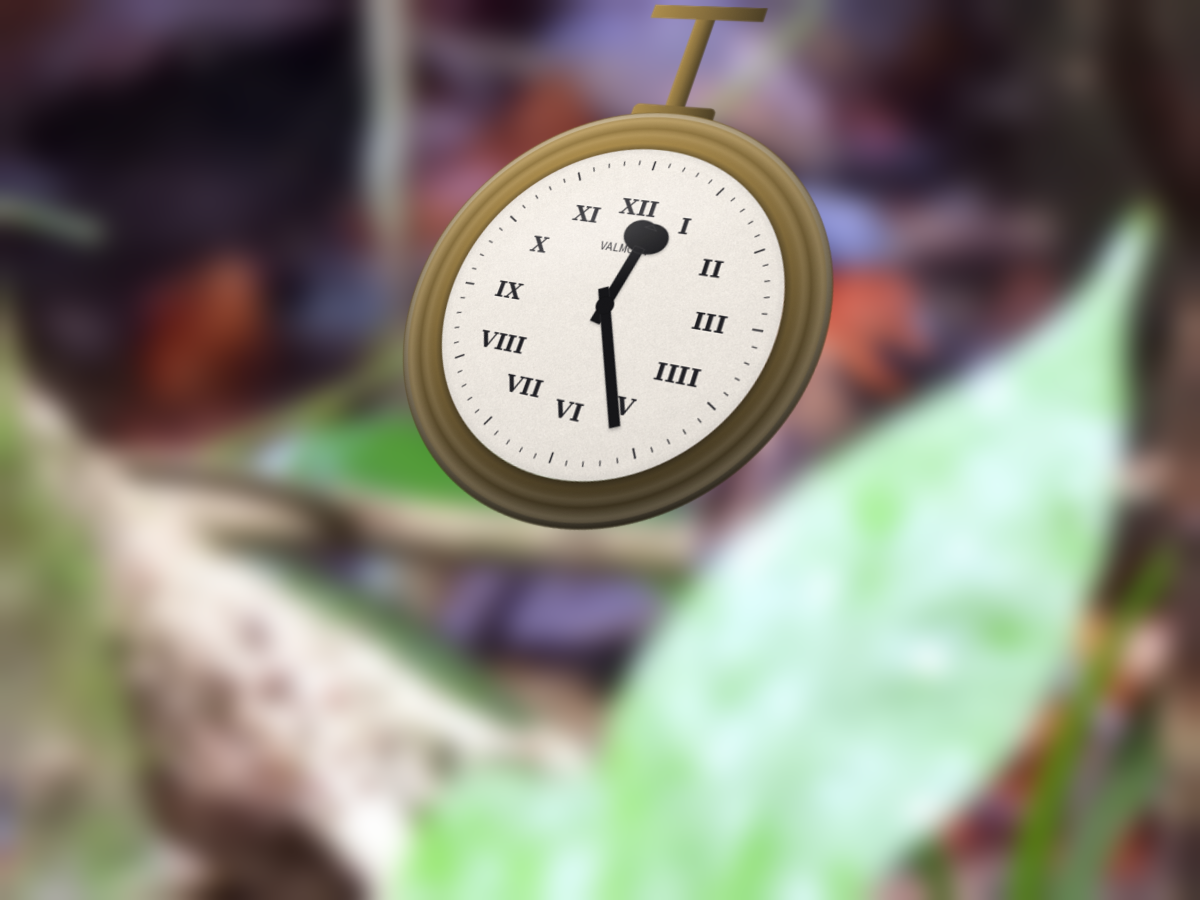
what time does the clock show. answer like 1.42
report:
12.26
